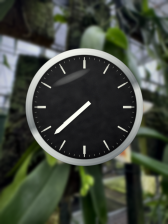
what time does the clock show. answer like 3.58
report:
7.38
